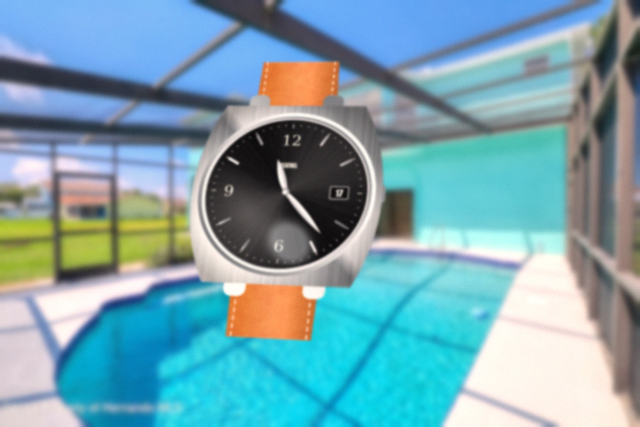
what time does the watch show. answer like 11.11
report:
11.23
